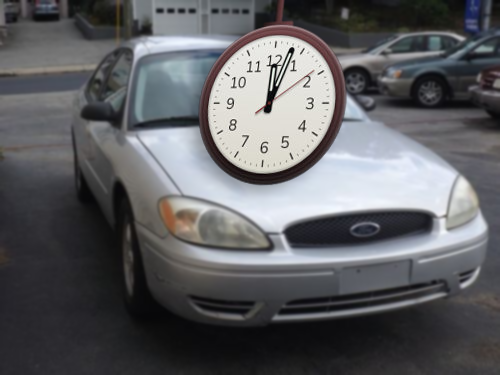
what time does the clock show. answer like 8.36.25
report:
12.03.09
